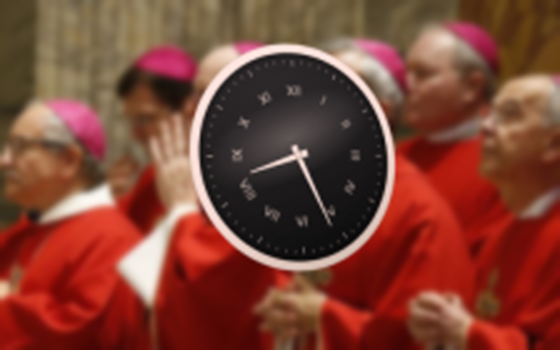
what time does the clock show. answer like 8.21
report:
8.26
